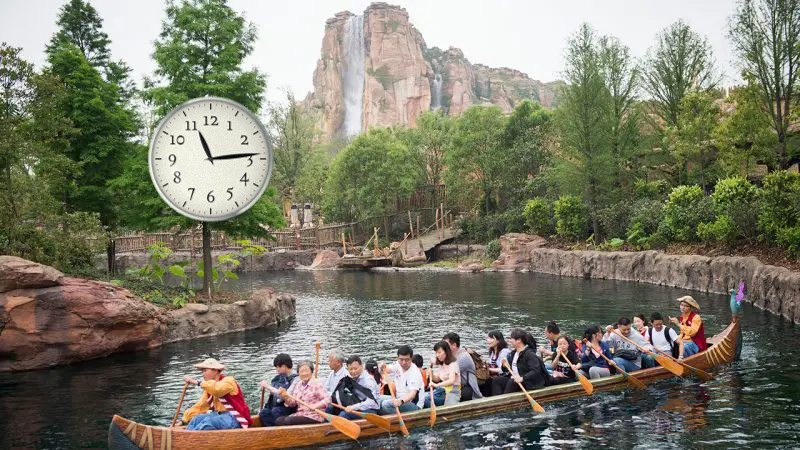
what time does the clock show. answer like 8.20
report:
11.14
